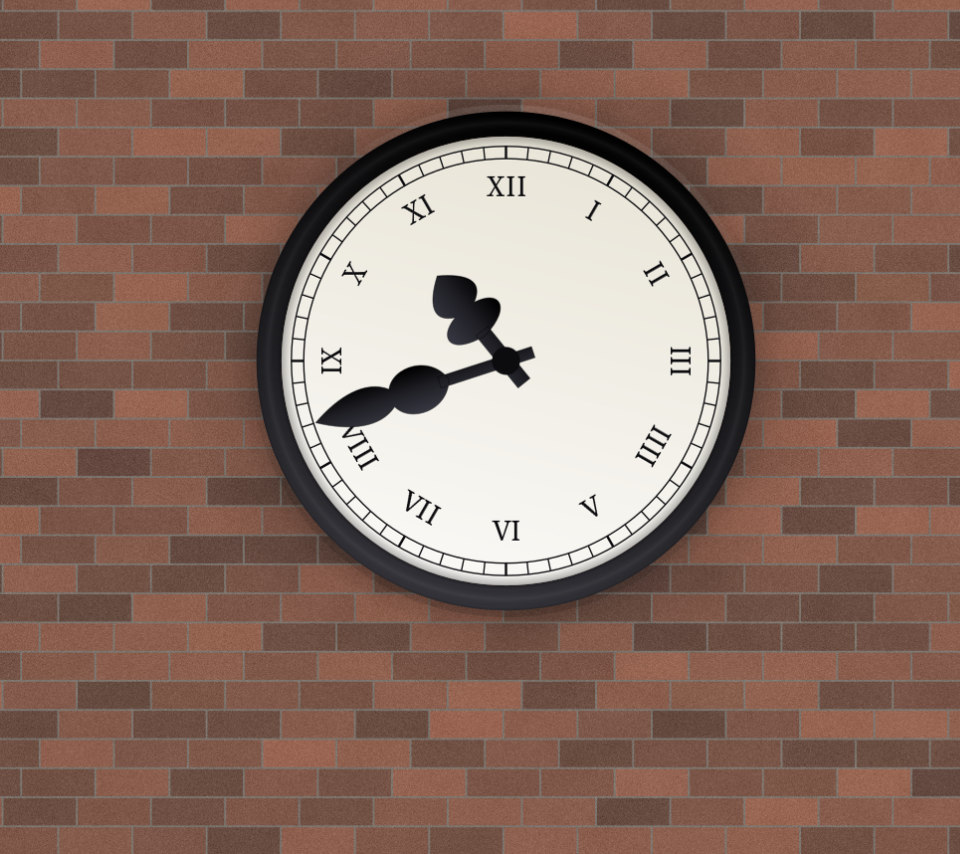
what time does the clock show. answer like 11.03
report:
10.42
